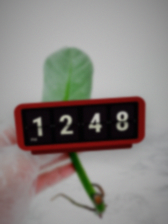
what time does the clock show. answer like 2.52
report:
12.48
